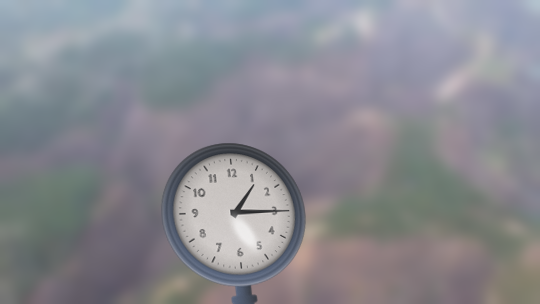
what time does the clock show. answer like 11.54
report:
1.15
